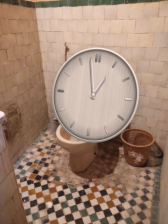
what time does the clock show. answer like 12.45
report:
12.58
